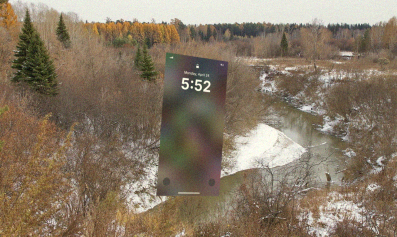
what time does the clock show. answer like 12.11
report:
5.52
